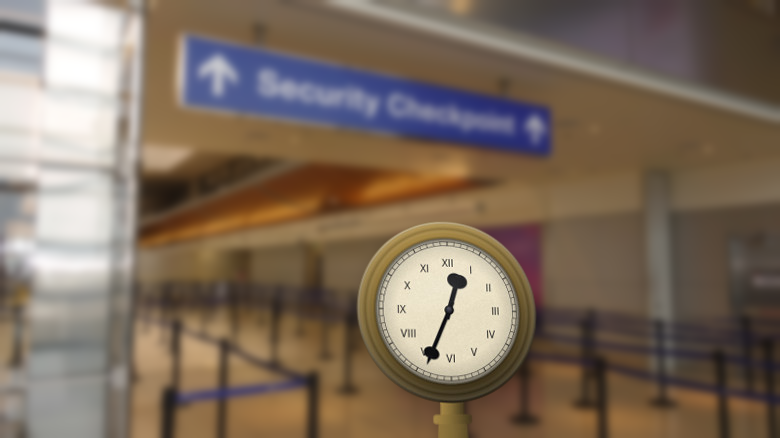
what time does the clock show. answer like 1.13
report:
12.34
